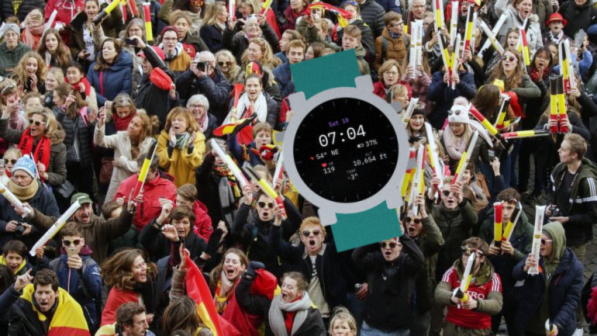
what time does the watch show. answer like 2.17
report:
7.04
